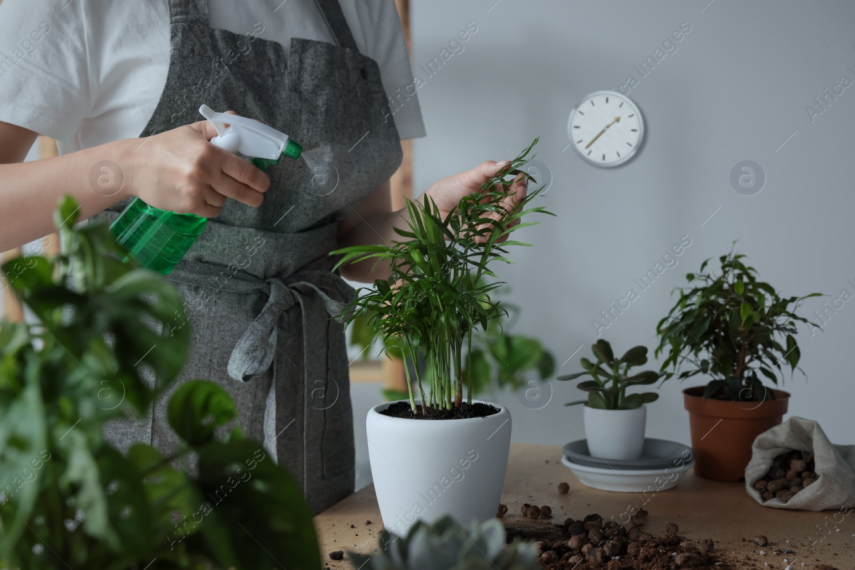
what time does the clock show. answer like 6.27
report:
1.37
